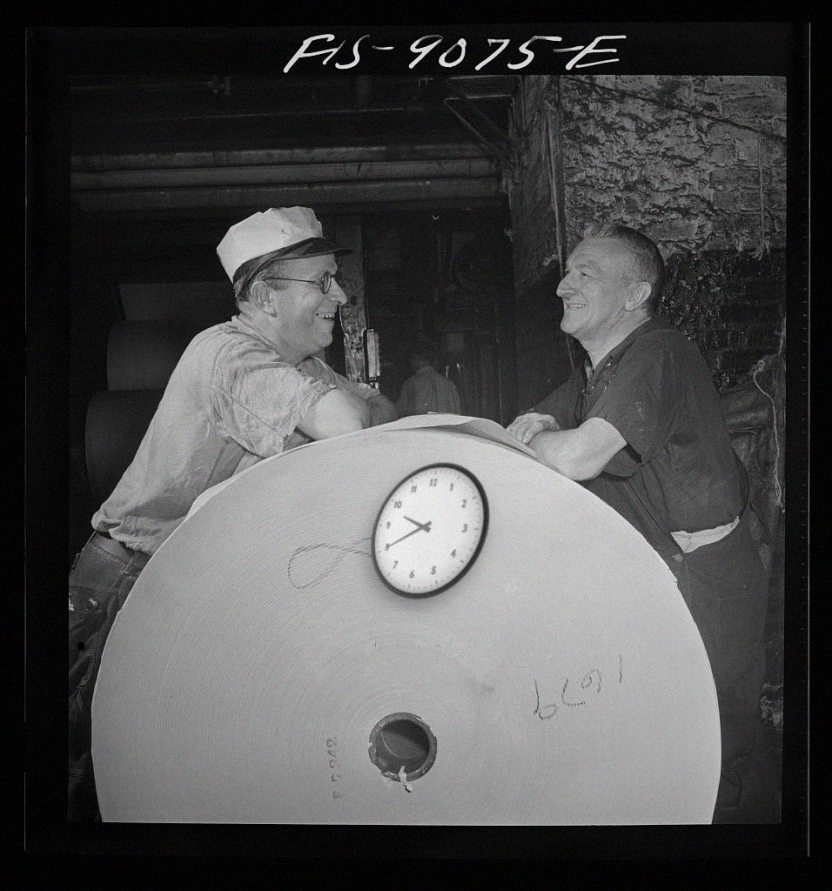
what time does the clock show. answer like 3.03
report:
9.40
